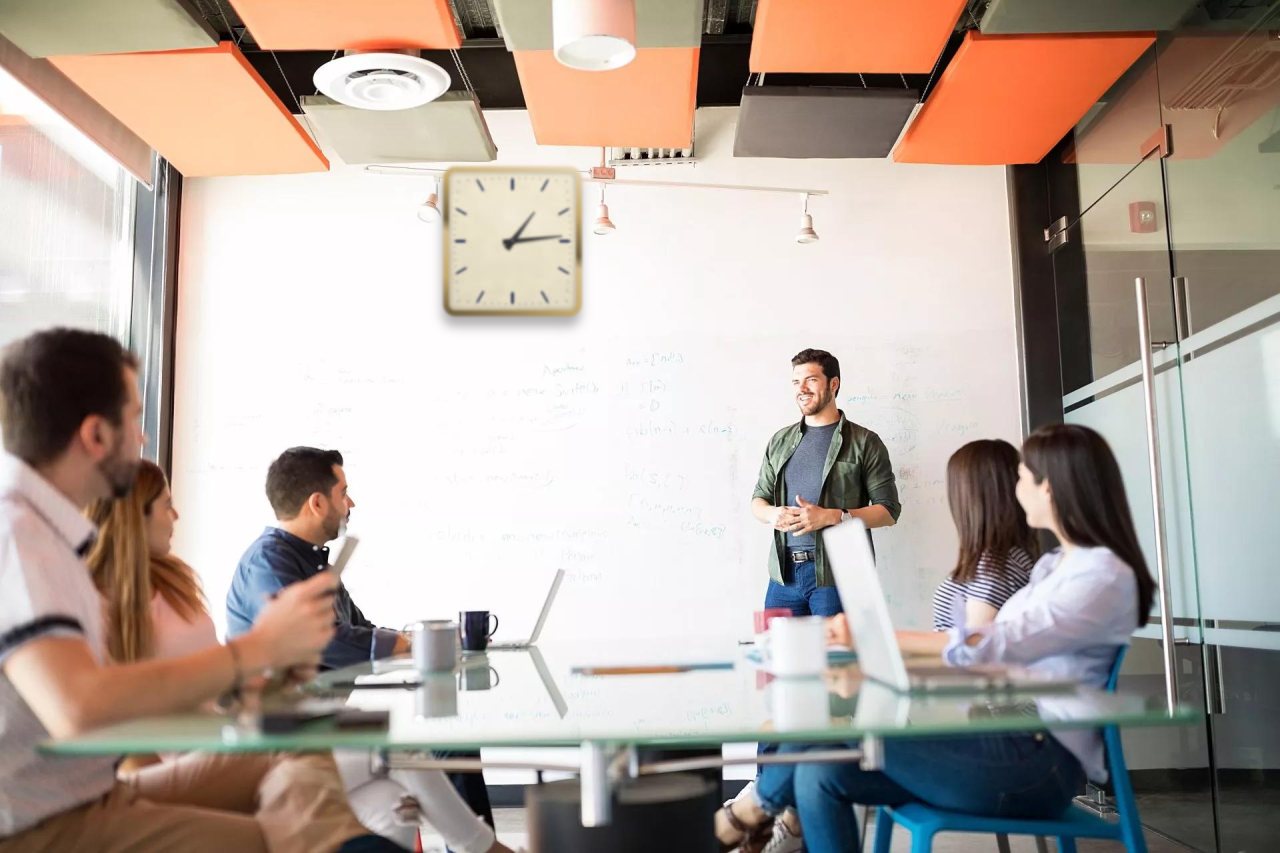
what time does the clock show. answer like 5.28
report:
1.14
